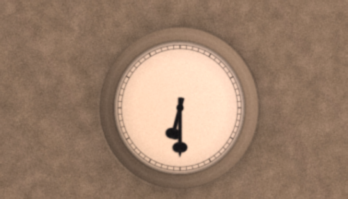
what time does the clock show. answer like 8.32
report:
6.30
